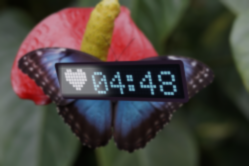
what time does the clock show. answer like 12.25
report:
4.48
